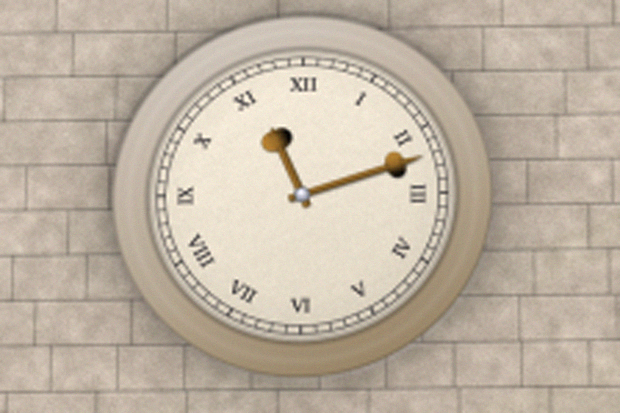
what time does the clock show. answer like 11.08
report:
11.12
